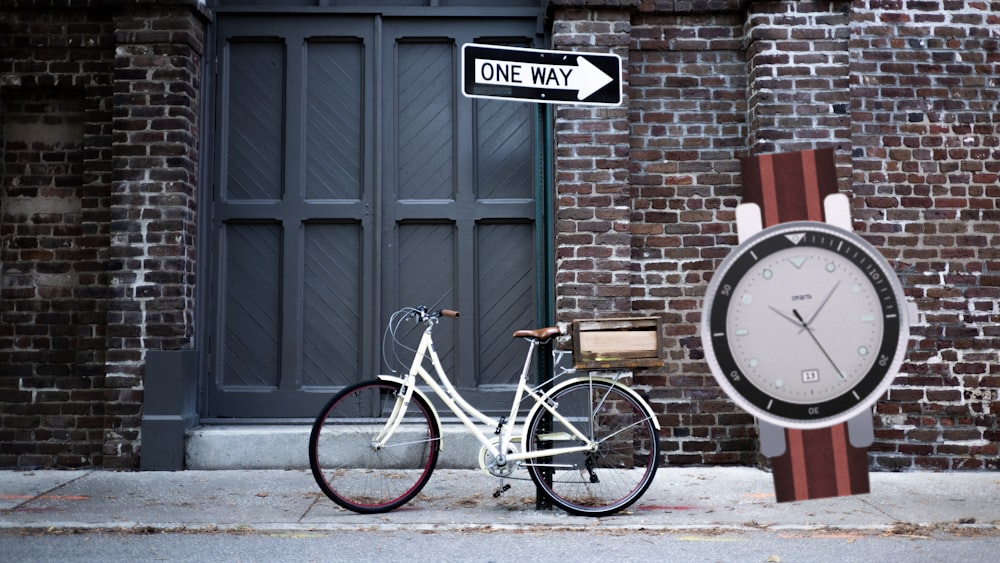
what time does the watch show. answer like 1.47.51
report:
10.07.25
